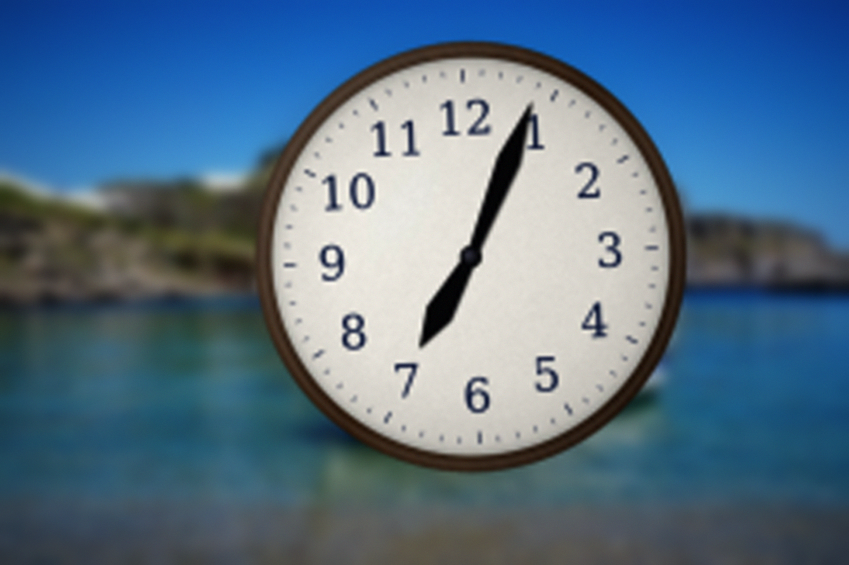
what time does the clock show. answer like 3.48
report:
7.04
